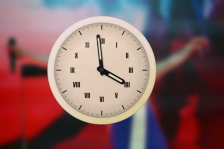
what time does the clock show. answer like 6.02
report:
3.59
